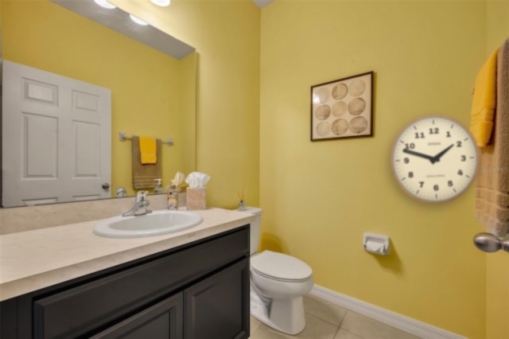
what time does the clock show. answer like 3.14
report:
1.48
